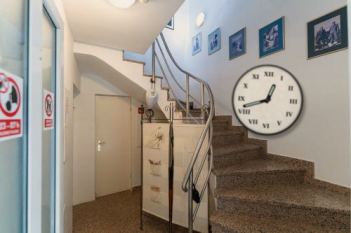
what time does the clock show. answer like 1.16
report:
12.42
